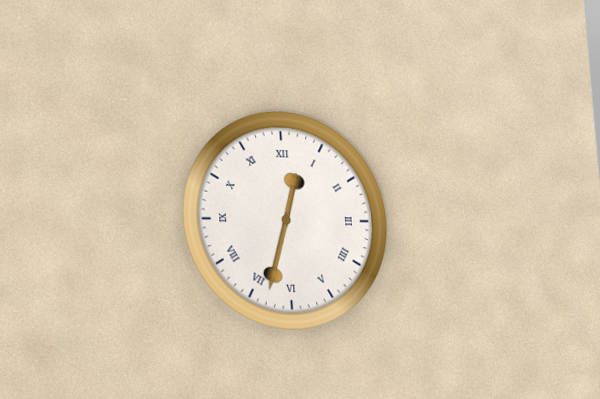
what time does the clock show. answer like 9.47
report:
12.33
